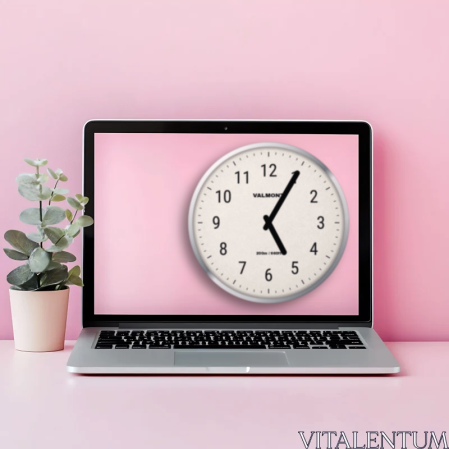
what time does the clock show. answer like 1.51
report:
5.05
